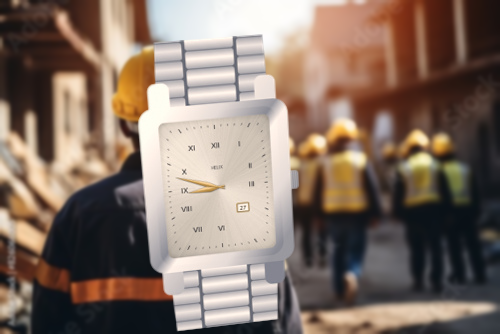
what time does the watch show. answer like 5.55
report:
8.48
